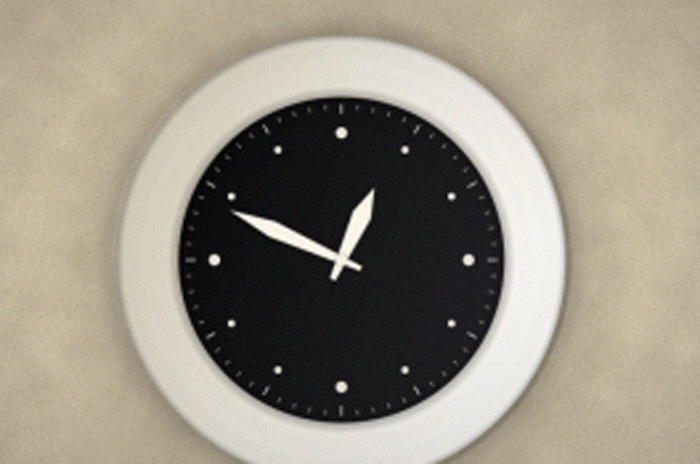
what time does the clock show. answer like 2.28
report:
12.49
